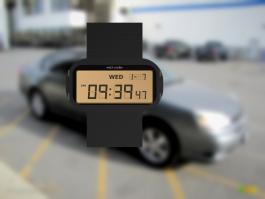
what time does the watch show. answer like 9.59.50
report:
9.39.47
